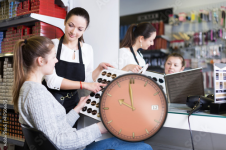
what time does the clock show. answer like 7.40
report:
9.59
